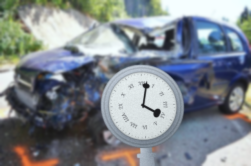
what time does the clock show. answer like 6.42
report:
4.02
